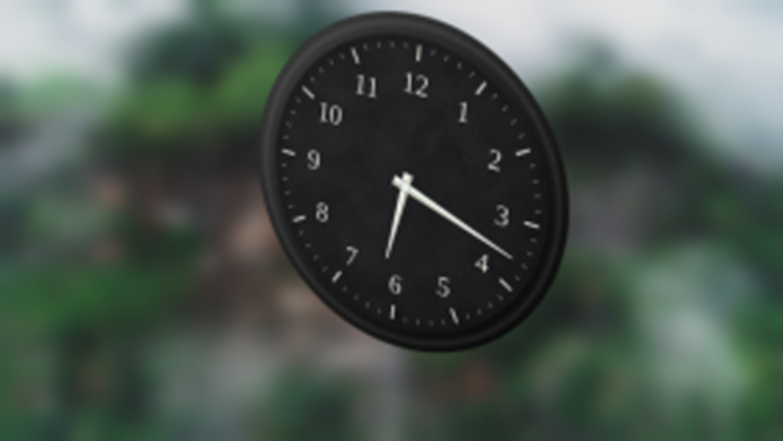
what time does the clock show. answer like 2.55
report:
6.18
